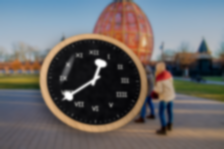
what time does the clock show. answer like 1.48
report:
12.39
